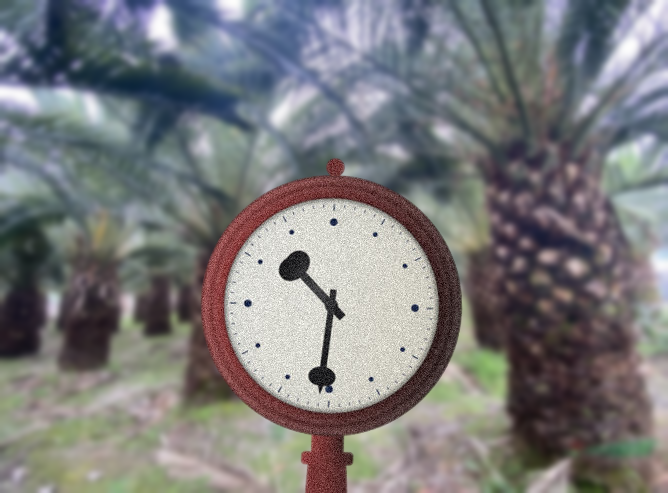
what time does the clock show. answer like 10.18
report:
10.31
